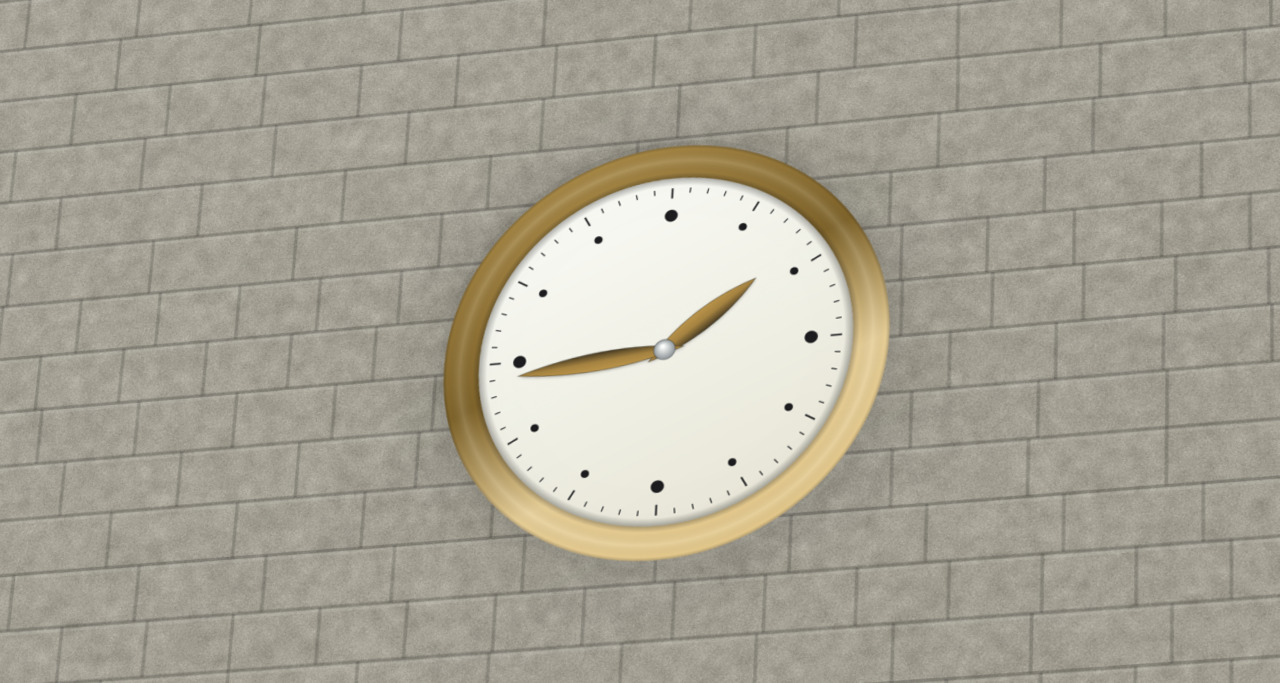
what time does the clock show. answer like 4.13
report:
1.44
